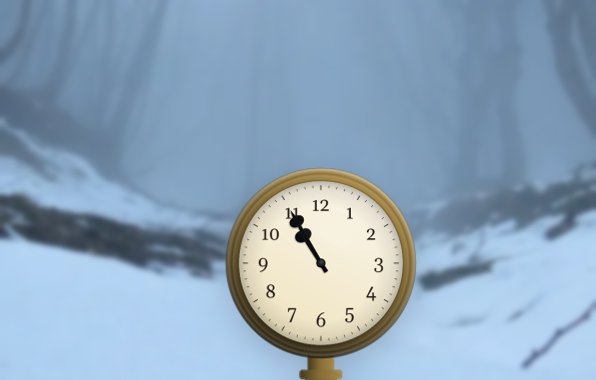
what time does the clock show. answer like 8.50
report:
10.55
